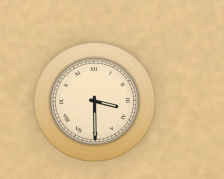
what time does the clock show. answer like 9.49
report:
3.30
